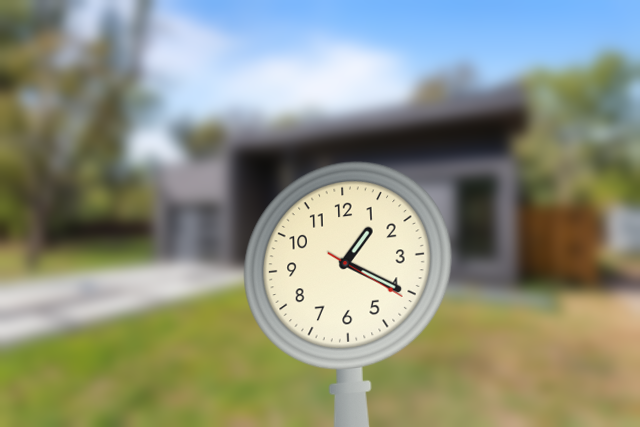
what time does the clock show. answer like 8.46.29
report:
1.20.21
